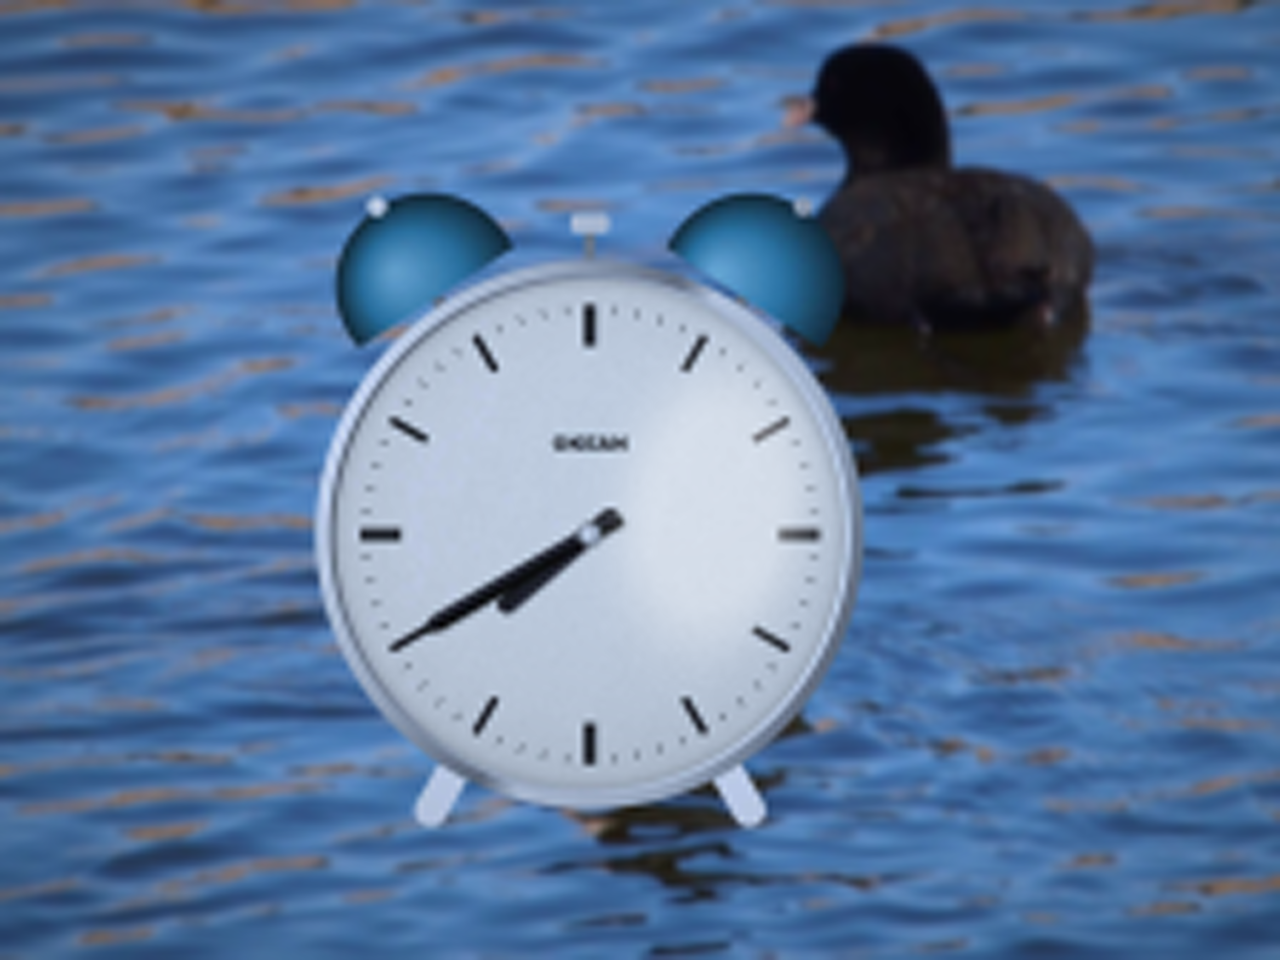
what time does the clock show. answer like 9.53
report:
7.40
